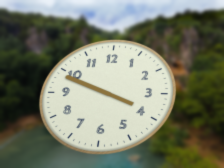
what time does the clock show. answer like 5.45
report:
3.49
